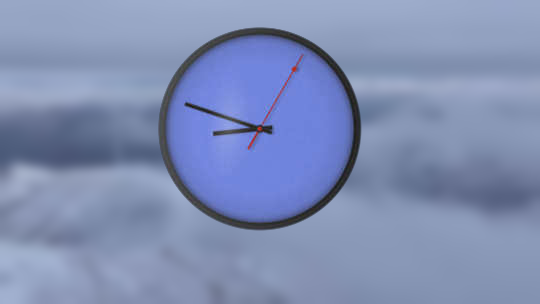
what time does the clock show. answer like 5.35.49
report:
8.48.05
